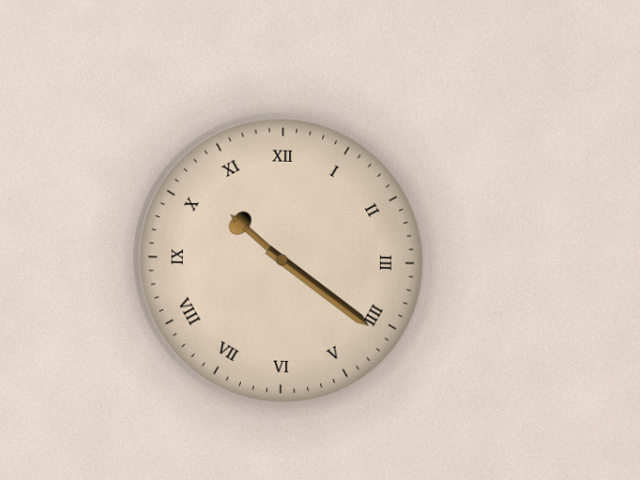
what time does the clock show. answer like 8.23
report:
10.21
